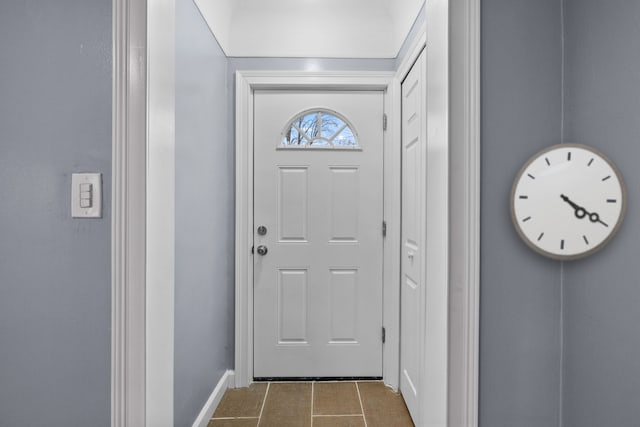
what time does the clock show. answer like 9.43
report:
4.20
